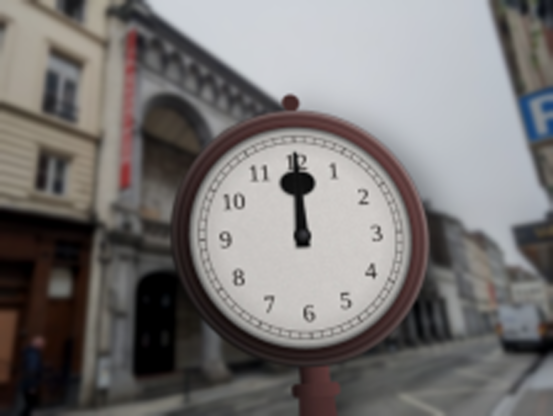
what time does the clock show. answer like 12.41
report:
12.00
